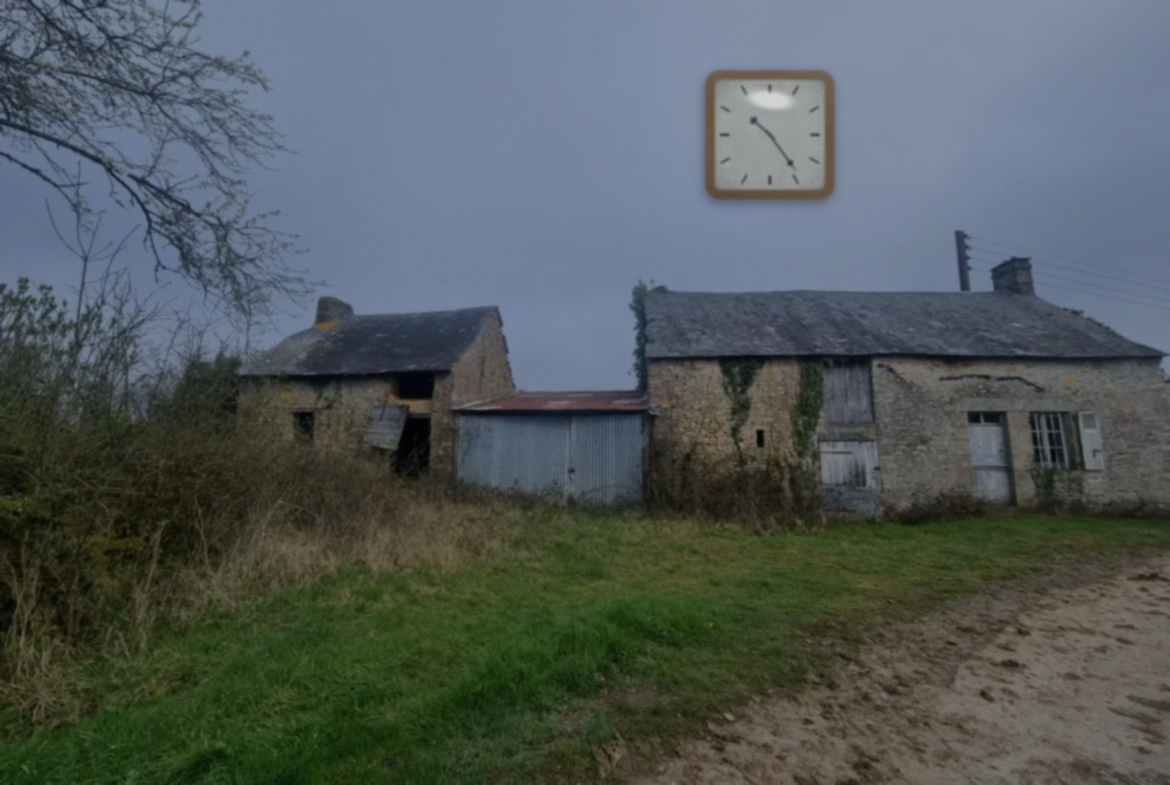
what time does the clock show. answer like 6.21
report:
10.24
